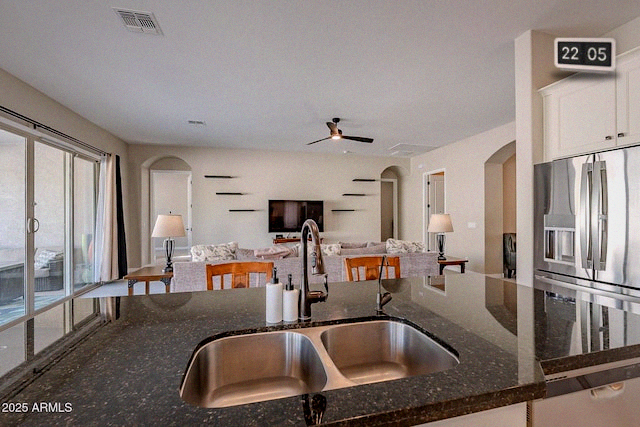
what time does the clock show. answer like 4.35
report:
22.05
